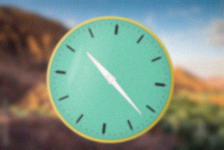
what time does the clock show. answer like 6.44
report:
10.22
